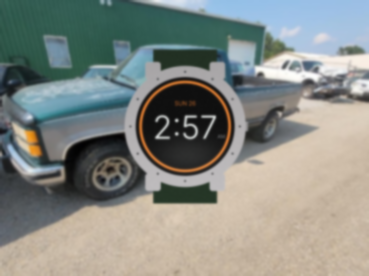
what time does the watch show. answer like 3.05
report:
2.57
